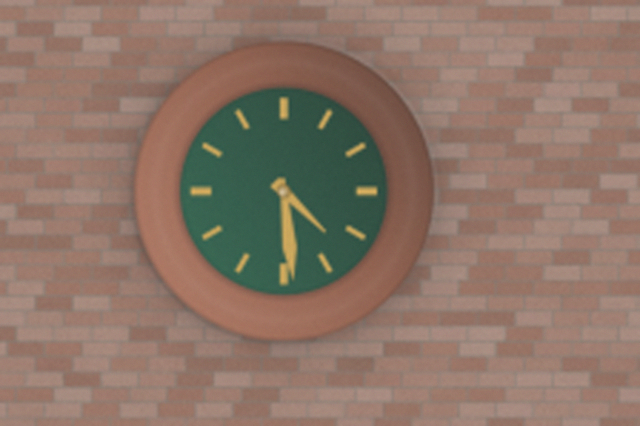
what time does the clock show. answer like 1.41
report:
4.29
